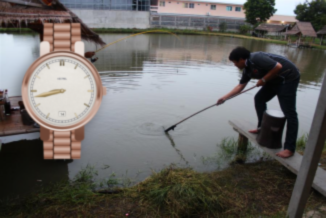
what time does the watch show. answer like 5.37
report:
8.43
